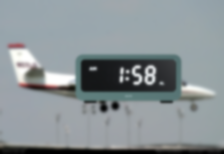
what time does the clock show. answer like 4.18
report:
1.58
